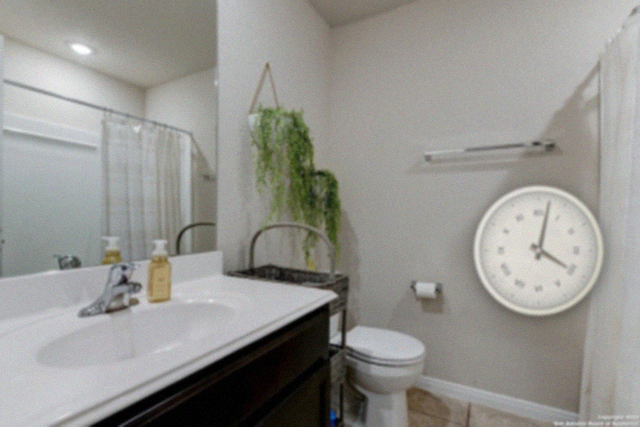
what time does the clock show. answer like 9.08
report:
4.02
